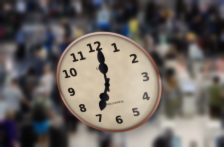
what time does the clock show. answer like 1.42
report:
7.01
